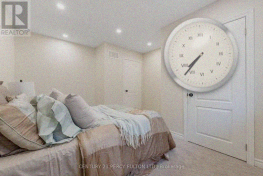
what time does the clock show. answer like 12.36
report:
7.37
